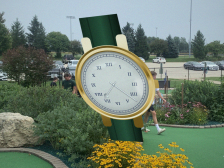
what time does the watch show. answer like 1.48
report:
7.22
